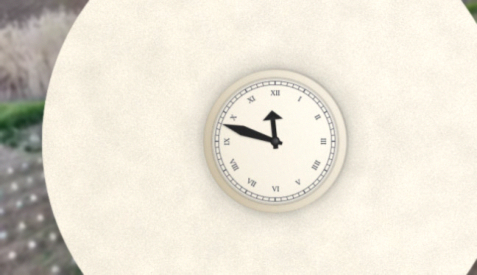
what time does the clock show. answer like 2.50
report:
11.48
